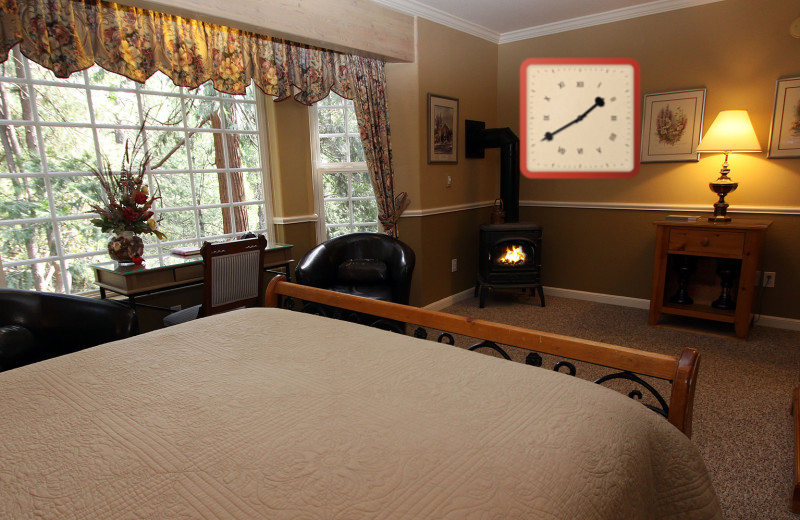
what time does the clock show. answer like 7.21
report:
1.40
